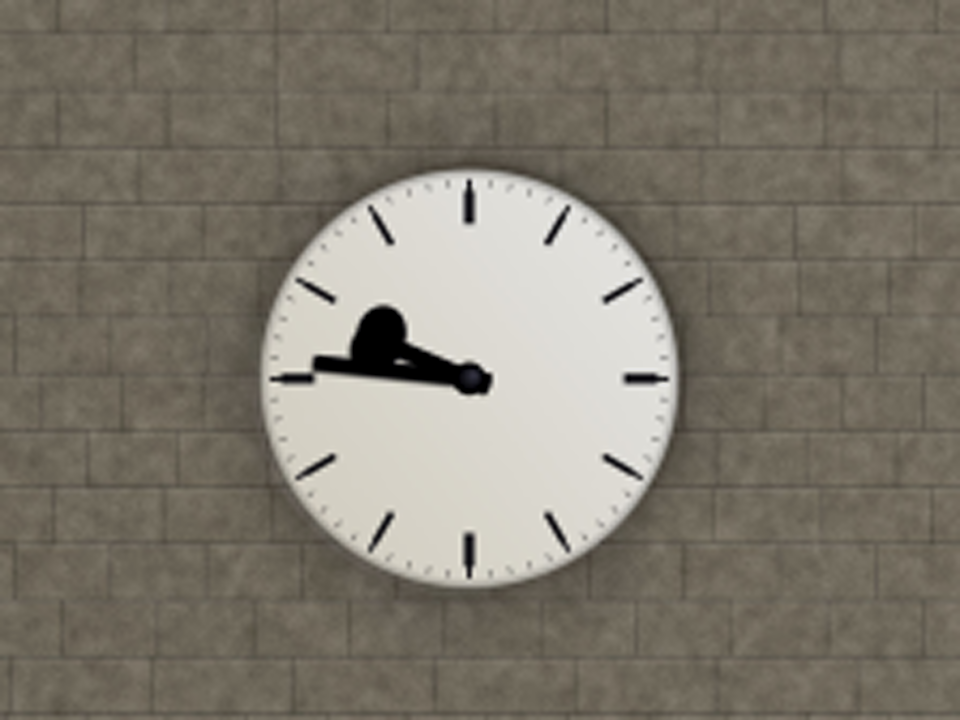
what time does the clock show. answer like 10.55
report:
9.46
